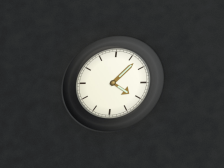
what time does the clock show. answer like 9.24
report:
4.07
